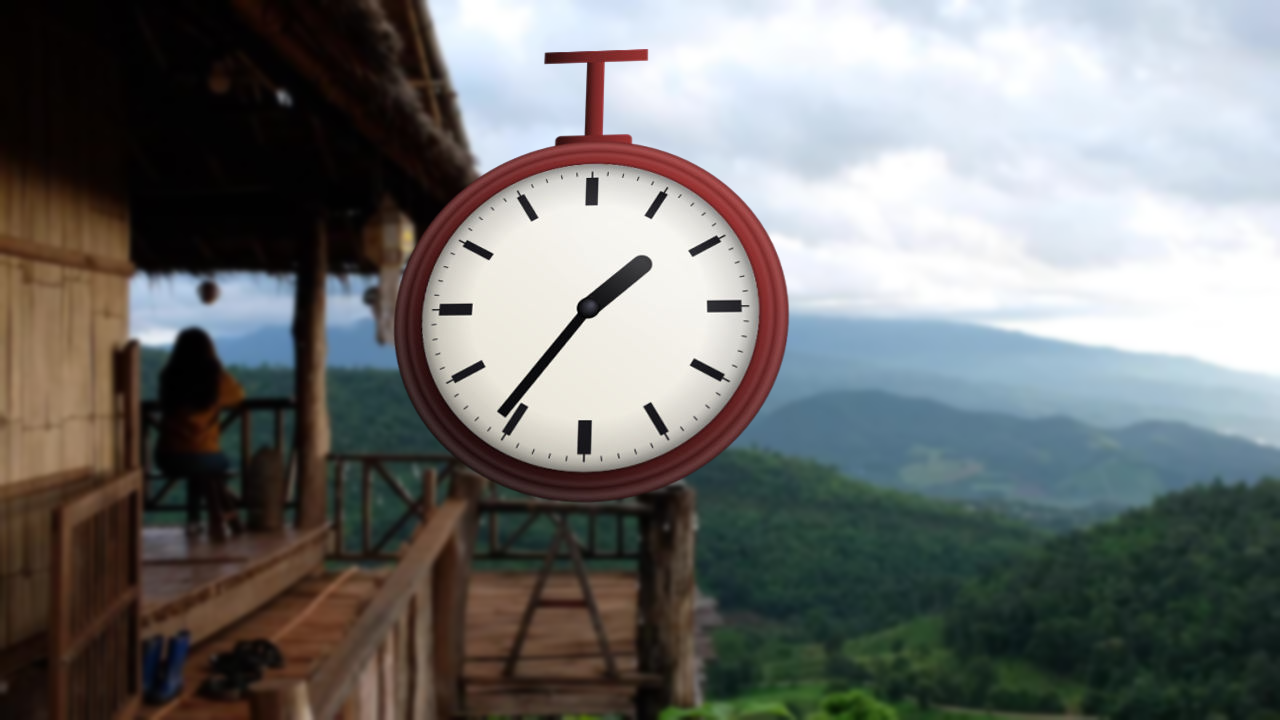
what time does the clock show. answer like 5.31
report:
1.36
